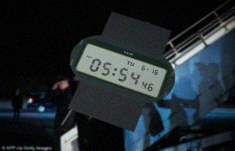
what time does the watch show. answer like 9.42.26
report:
5.54.46
